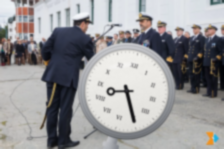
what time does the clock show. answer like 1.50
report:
8.25
